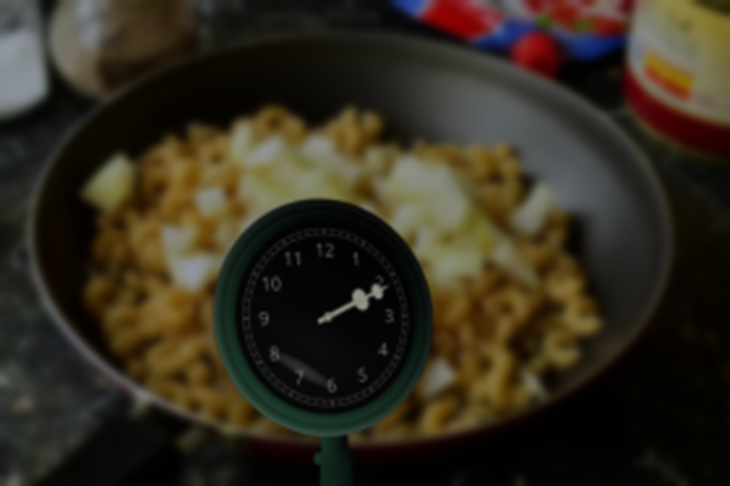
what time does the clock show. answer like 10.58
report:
2.11
